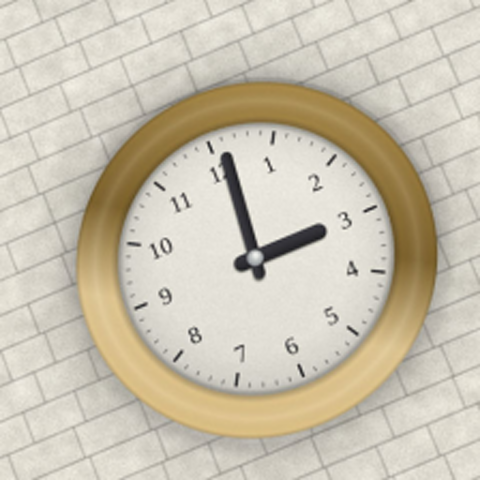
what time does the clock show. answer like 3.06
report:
3.01
